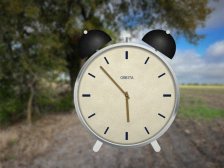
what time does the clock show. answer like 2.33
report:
5.53
